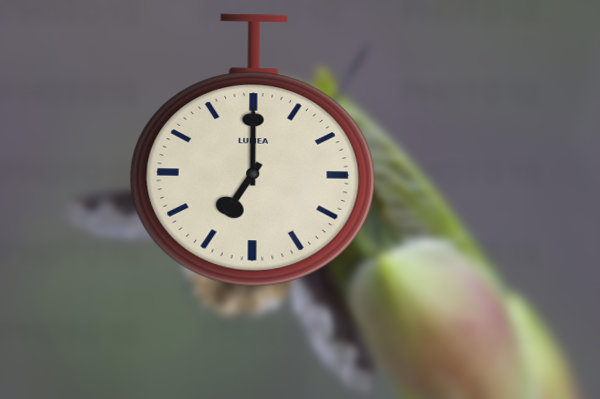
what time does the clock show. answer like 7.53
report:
7.00
